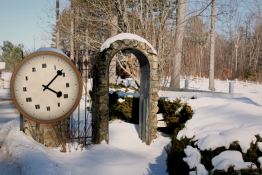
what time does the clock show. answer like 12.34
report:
4.08
